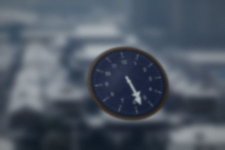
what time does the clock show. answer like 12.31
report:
5.28
